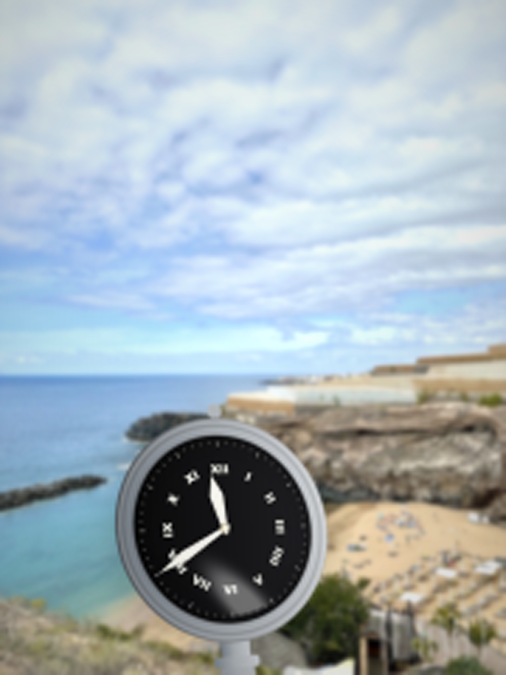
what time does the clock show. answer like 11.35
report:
11.40
